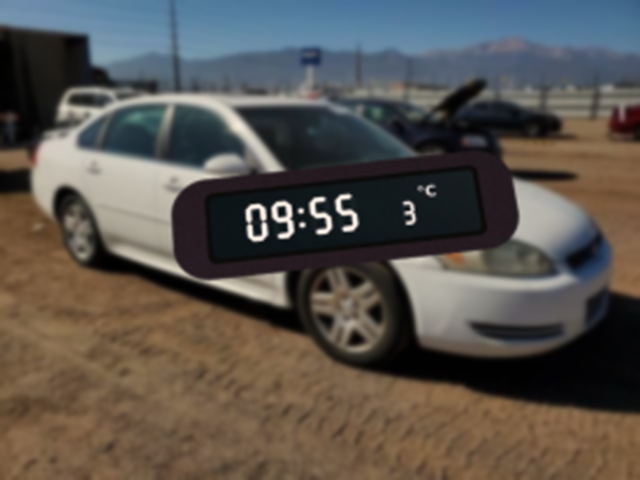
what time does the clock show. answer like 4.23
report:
9.55
